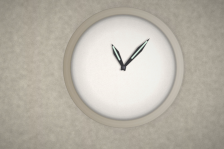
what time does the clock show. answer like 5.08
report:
11.07
